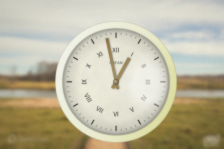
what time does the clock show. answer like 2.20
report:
12.58
